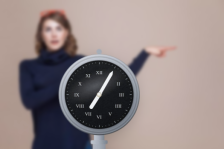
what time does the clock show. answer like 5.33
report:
7.05
